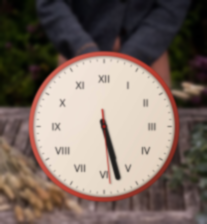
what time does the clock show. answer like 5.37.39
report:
5.27.29
